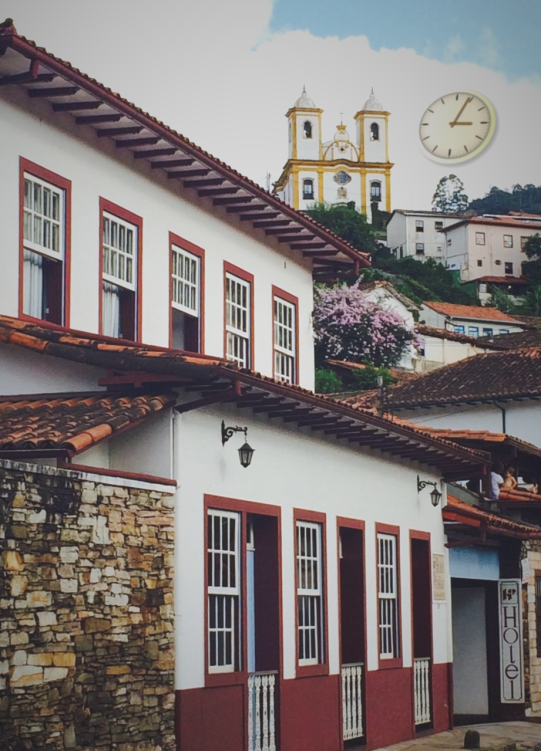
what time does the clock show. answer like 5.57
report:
3.04
